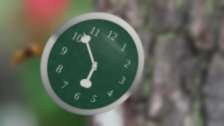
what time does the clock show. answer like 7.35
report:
5.52
